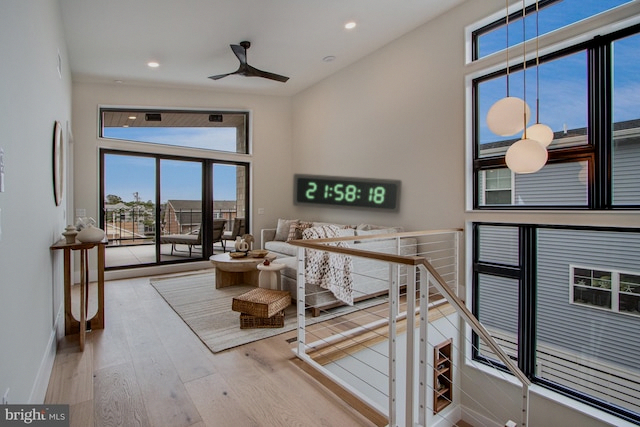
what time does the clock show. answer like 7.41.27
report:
21.58.18
